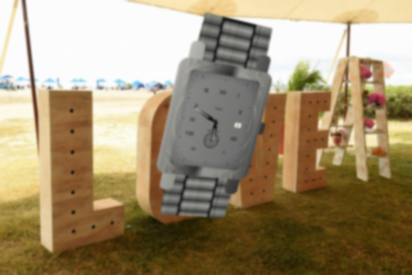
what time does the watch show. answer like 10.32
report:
5.49
